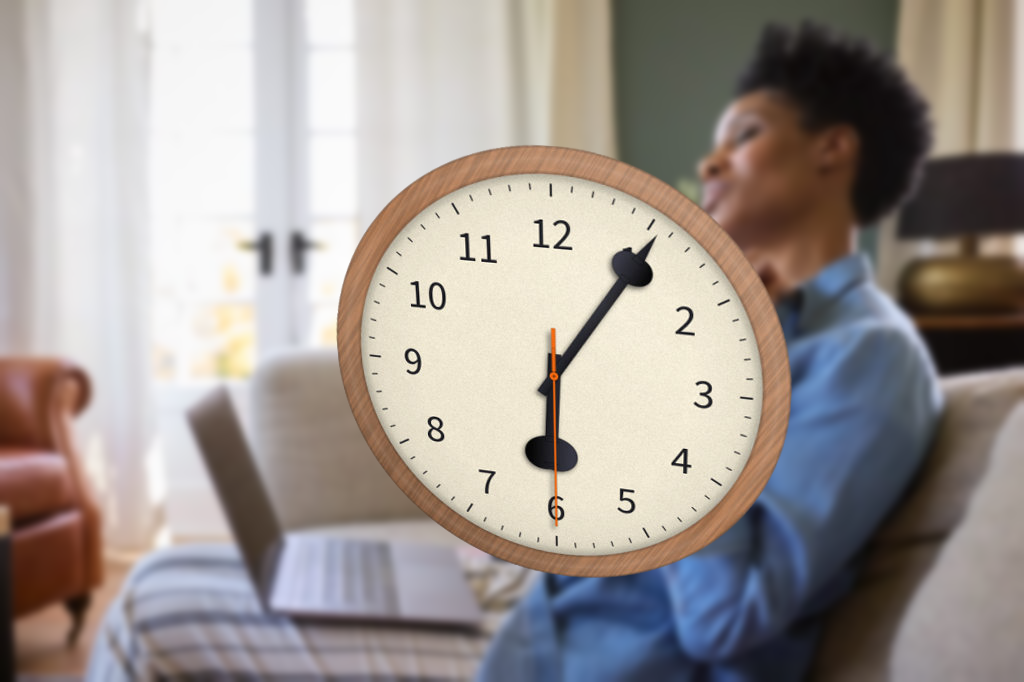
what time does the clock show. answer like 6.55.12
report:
6.05.30
